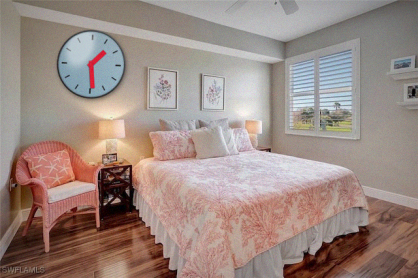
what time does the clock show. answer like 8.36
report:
1.29
